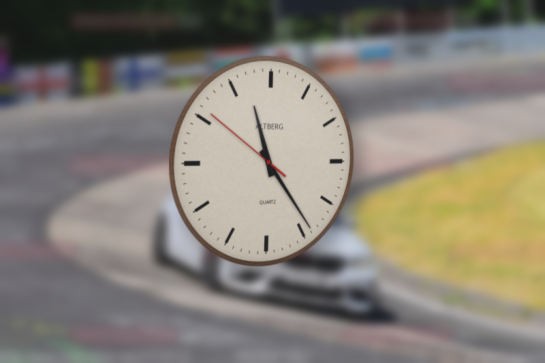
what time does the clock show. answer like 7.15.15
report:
11.23.51
